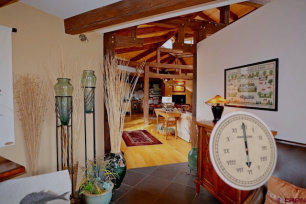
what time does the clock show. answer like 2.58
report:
6.00
